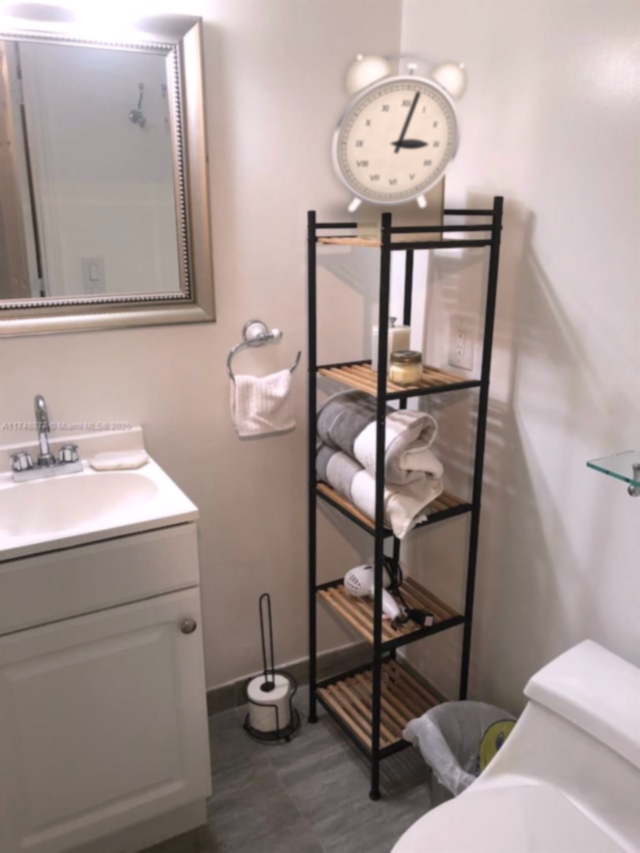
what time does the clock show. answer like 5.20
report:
3.02
